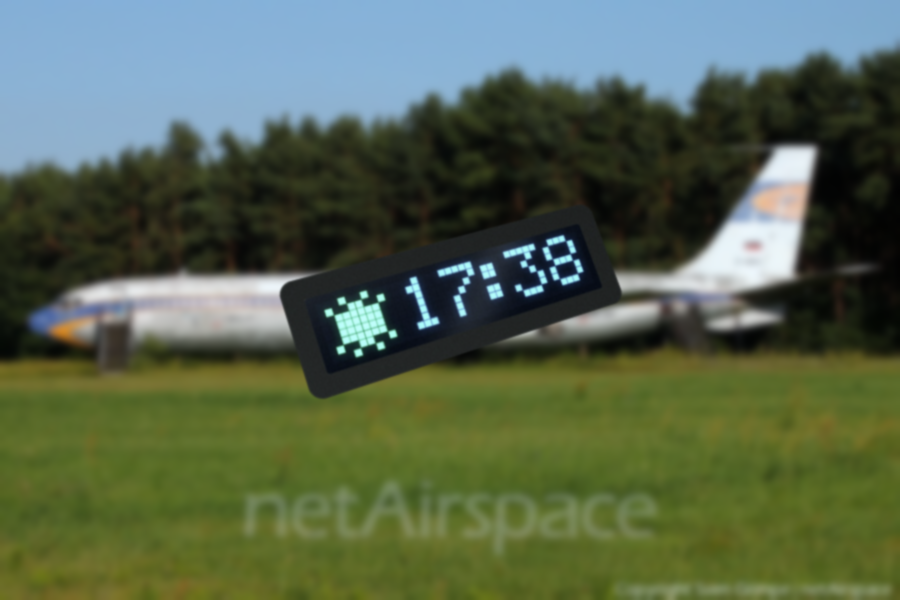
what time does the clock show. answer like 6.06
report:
17.38
